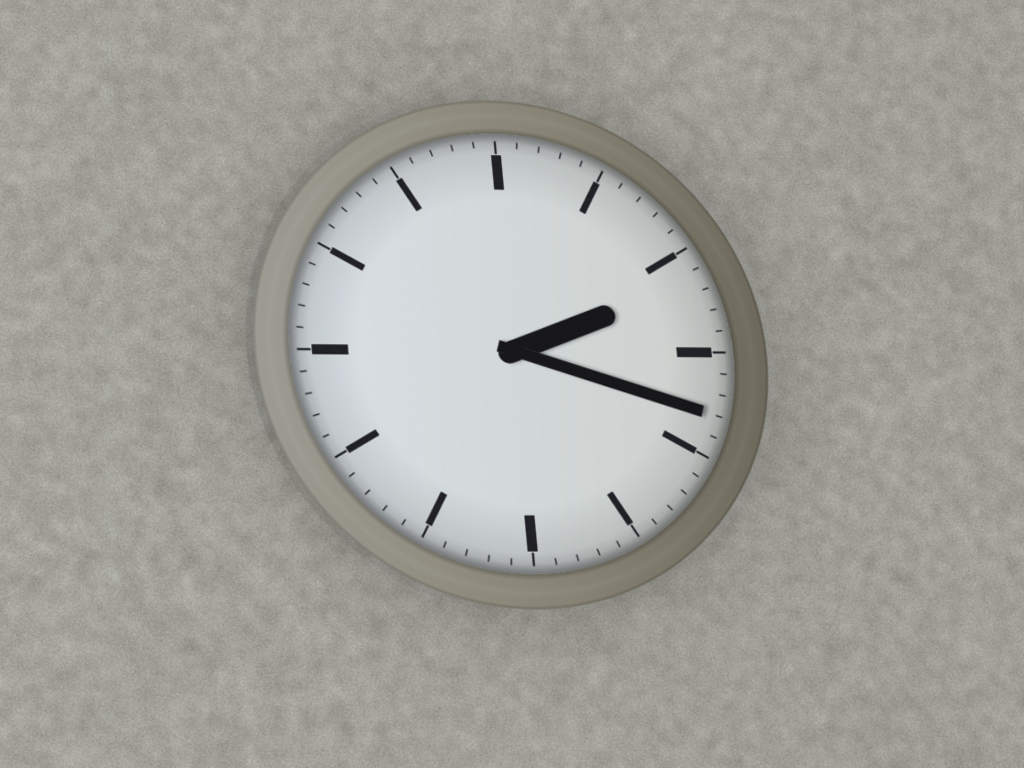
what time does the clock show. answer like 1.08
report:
2.18
